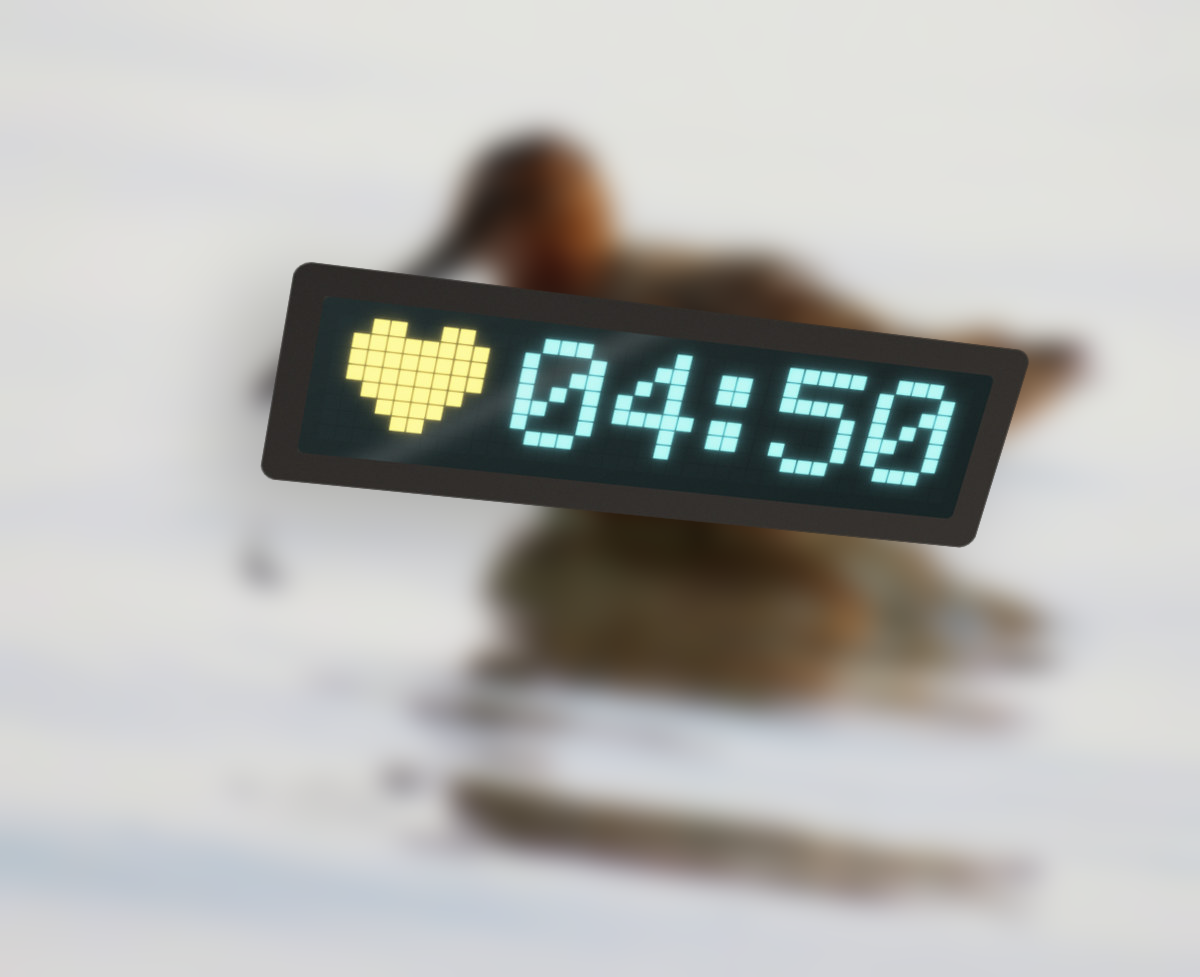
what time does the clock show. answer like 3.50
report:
4.50
